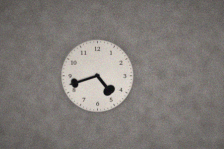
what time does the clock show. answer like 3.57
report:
4.42
